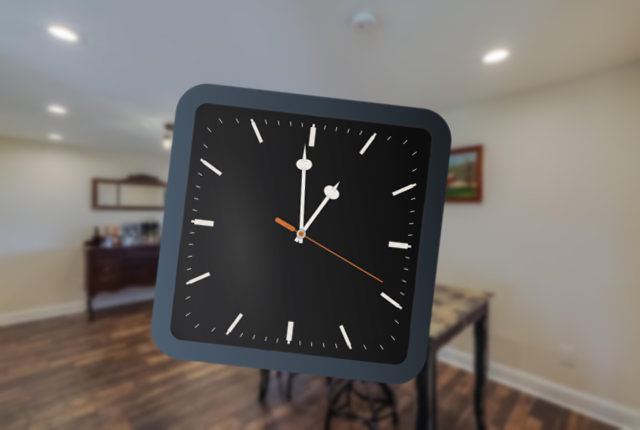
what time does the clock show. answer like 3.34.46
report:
12.59.19
